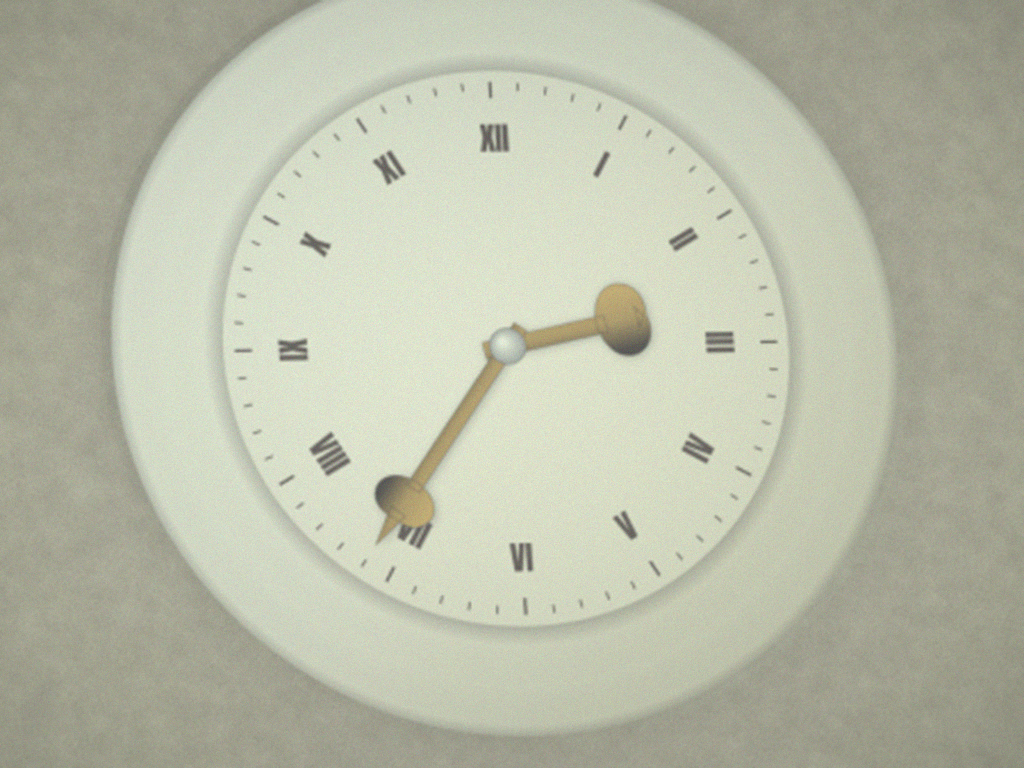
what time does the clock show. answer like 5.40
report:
2.36
